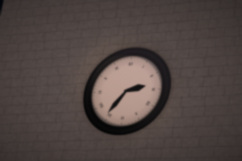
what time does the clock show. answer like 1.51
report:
2.36
